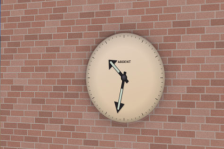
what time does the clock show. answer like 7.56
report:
10.32
